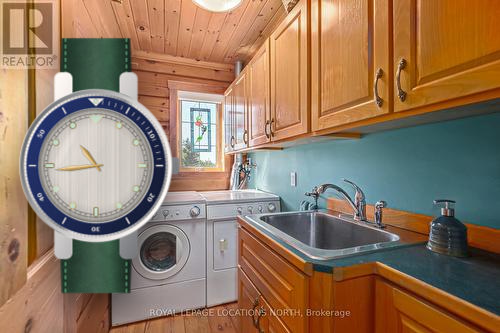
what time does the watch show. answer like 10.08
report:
10.44
